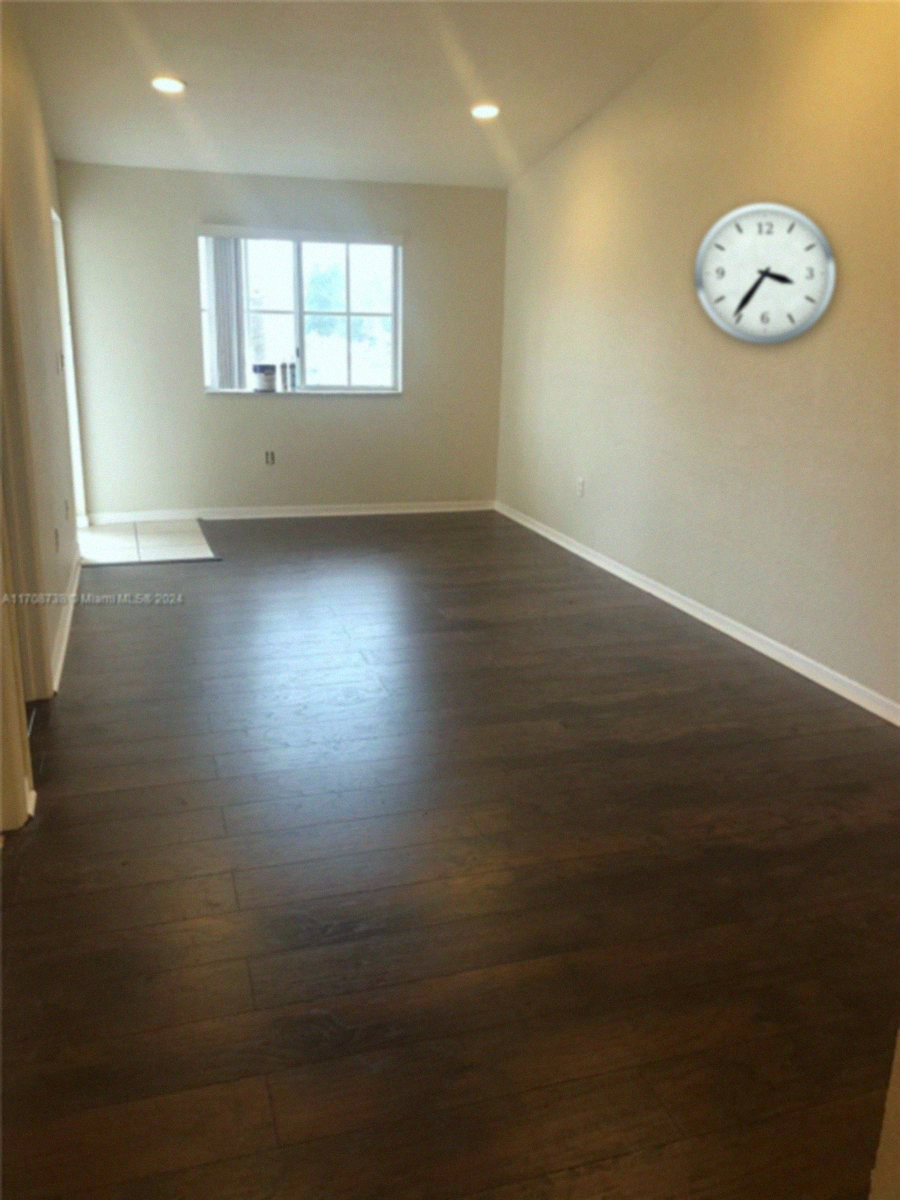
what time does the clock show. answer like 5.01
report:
3.36
